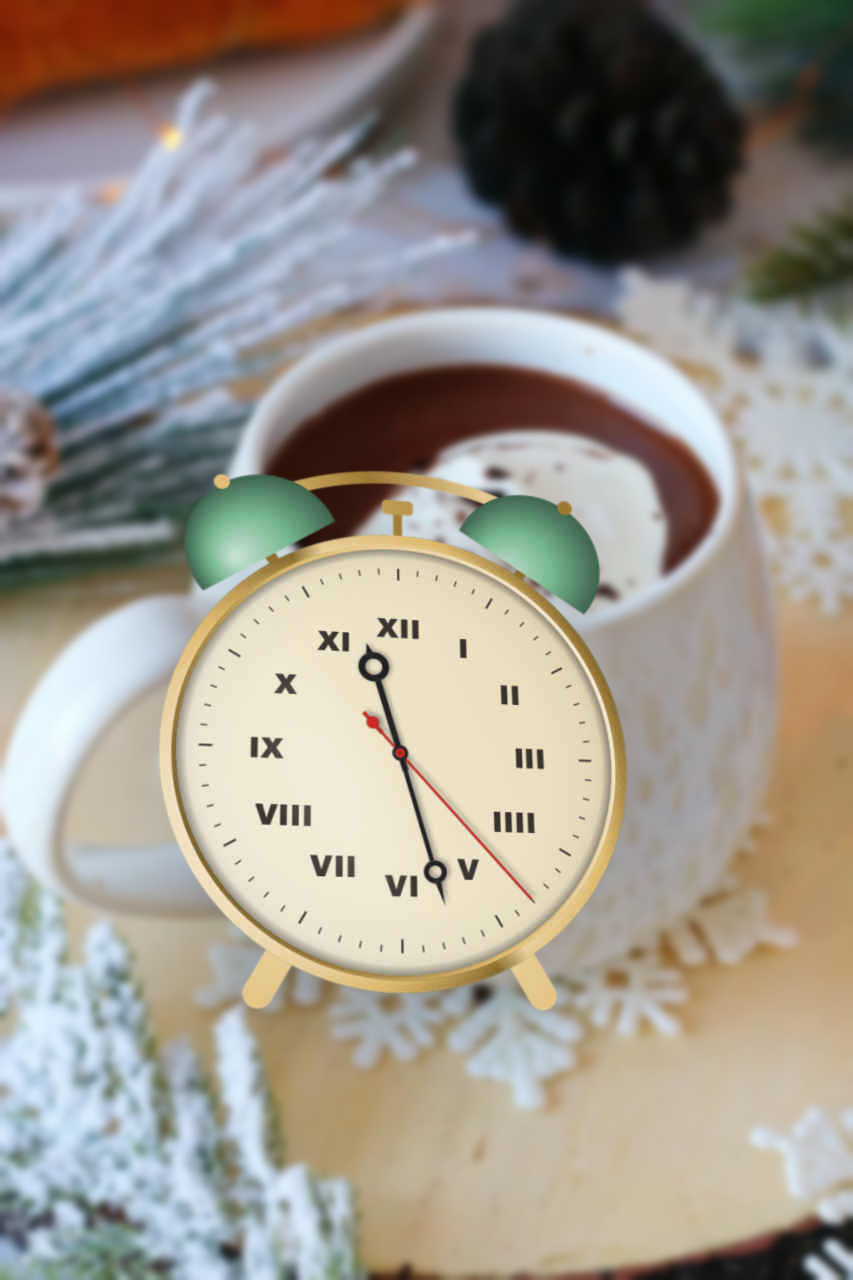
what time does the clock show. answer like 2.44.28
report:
11.27.23
